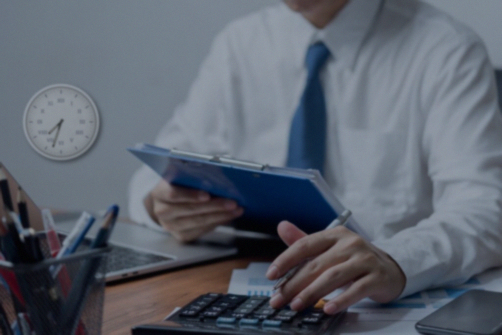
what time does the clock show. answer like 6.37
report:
7.33
